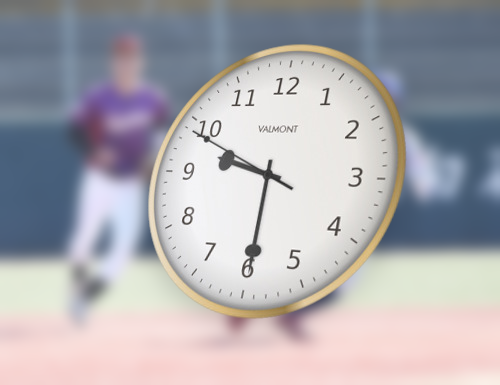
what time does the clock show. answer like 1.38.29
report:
9.29.49
